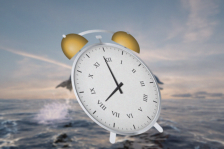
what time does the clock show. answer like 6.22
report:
7.59
